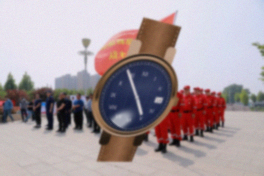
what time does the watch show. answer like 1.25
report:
4.54
